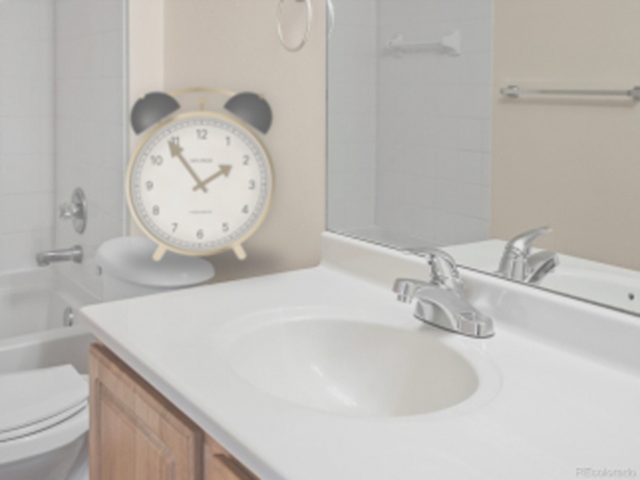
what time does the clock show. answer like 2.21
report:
1.54
